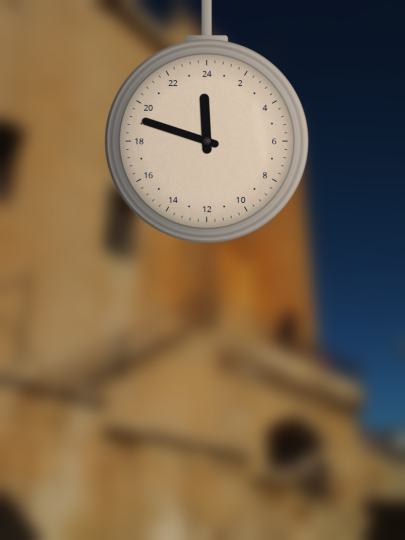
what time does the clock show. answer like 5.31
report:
23.48
